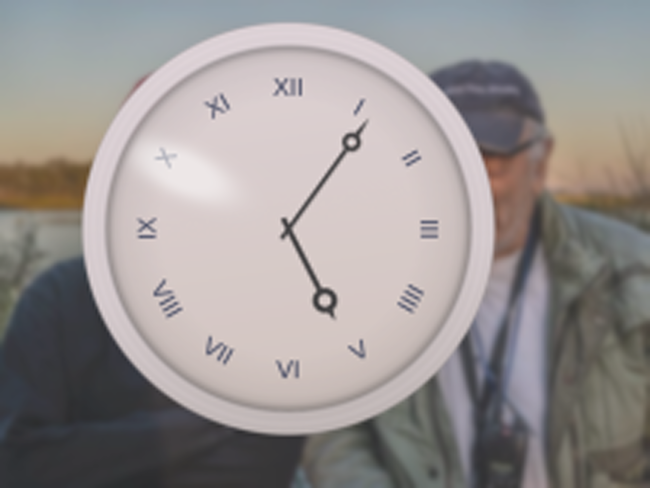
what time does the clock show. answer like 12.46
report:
5.06
